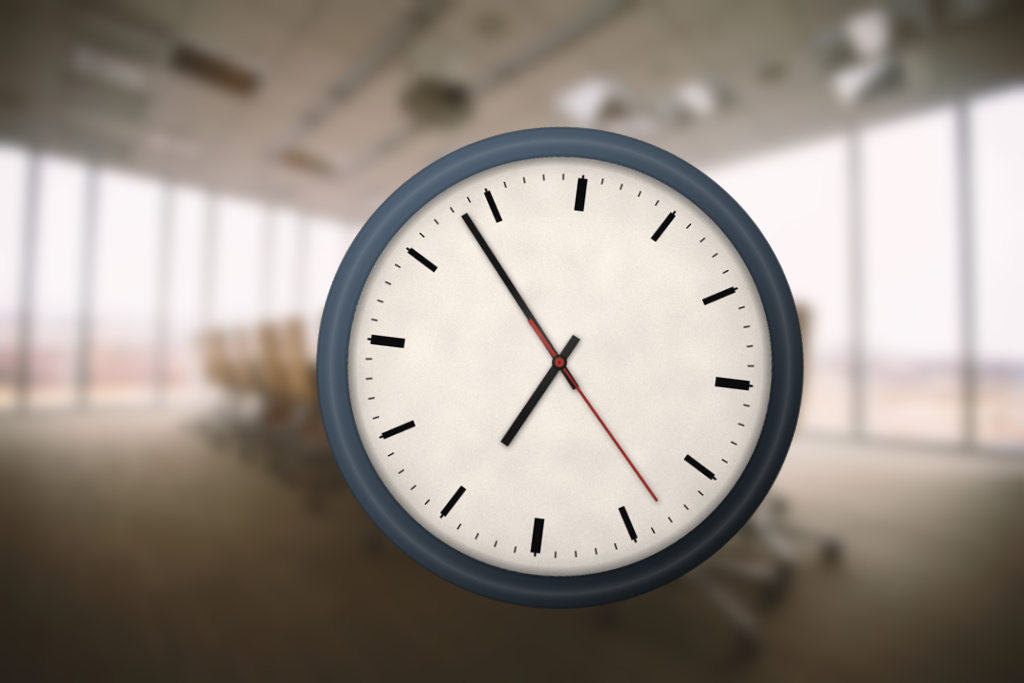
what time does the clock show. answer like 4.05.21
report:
6.53.23
